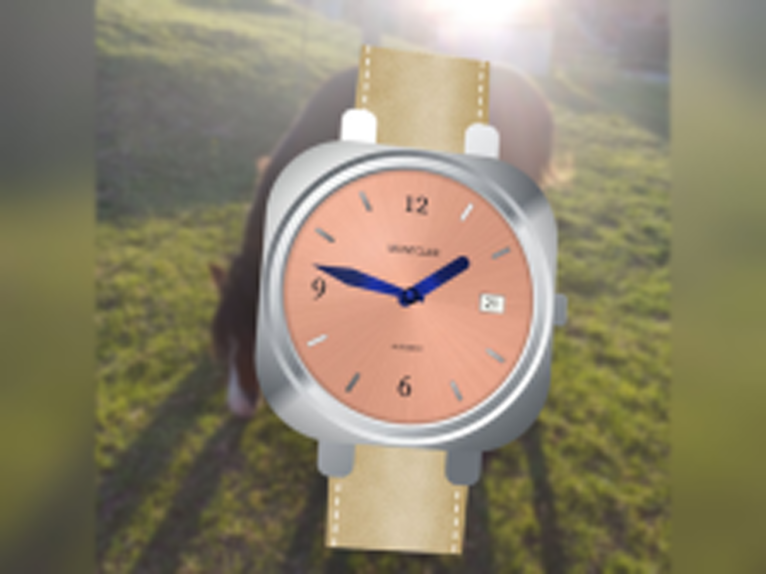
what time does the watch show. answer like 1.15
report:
1.47
